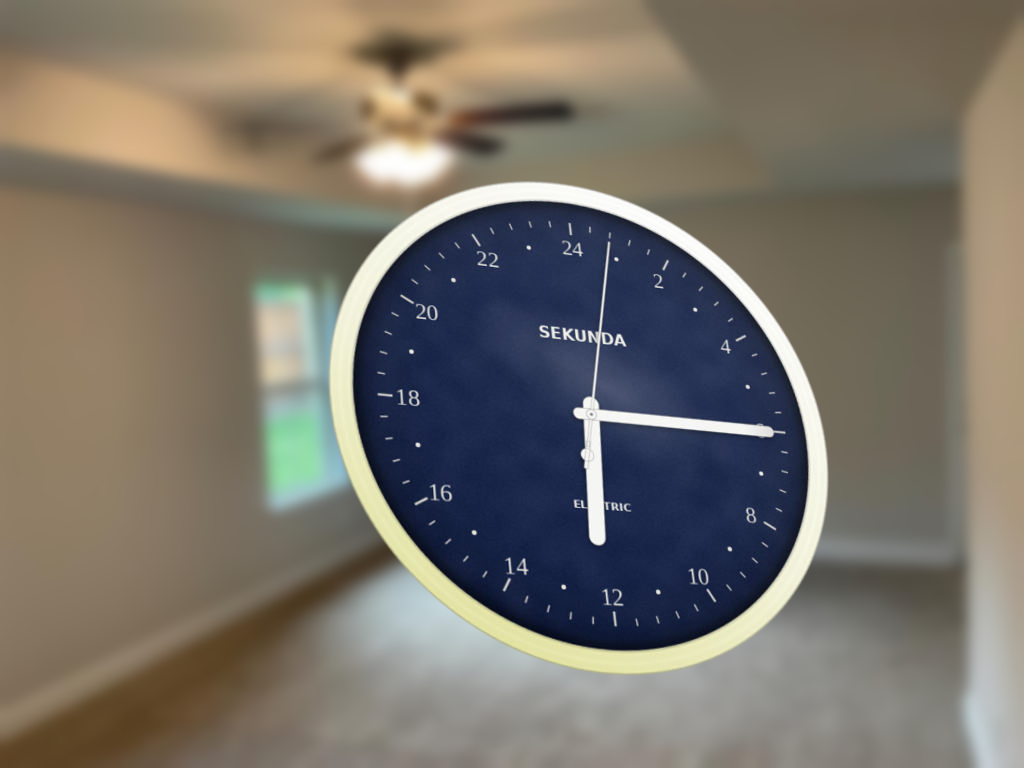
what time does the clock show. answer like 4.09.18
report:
12.15.02
